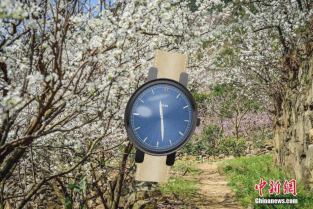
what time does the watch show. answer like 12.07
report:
11.28
